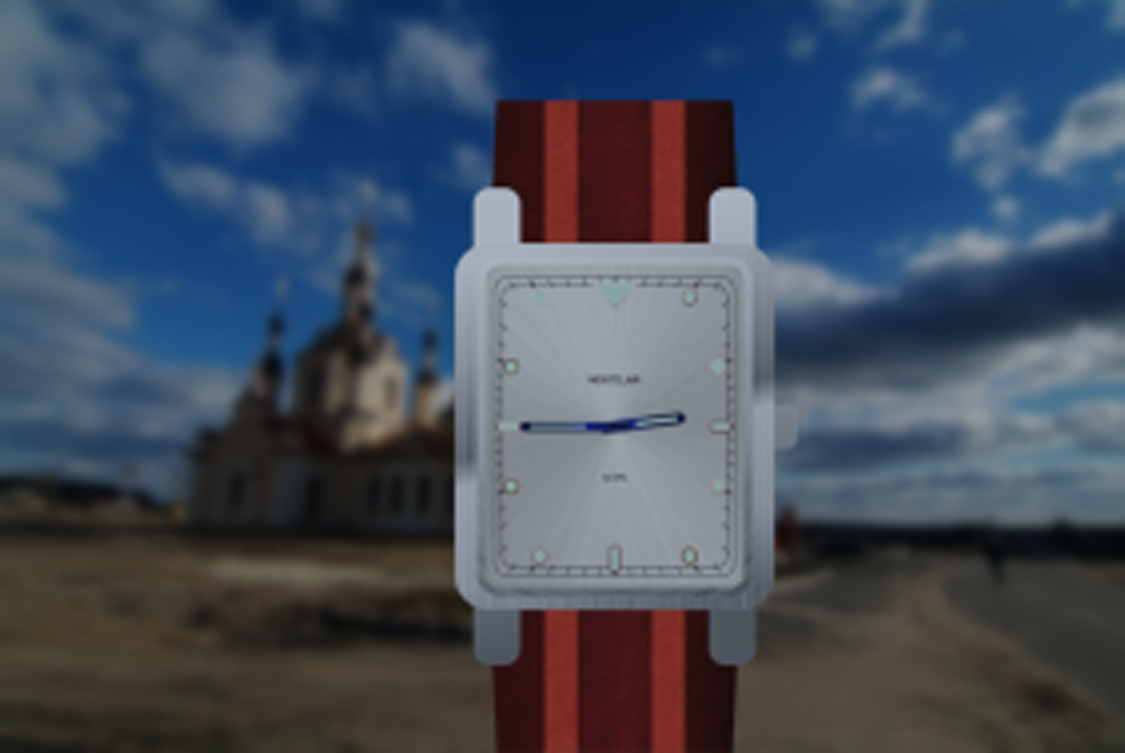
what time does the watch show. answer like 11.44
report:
2.45
